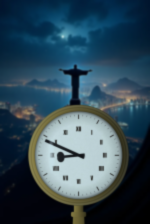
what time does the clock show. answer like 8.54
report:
8.49
